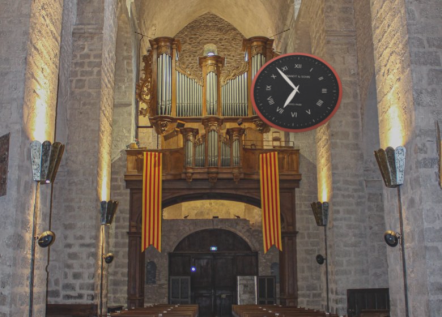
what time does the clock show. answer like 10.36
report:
6.53
